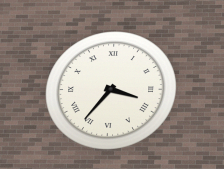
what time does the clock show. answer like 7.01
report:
3.36
